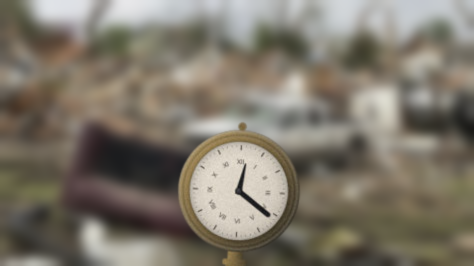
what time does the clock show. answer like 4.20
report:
12.21
